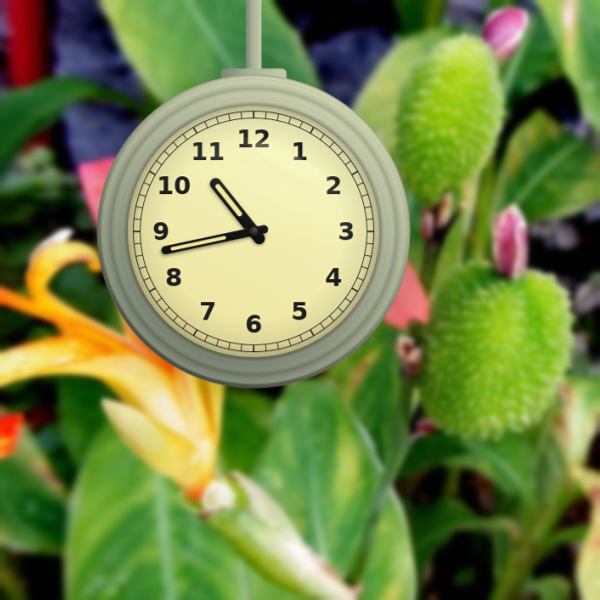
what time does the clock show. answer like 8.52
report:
10.43
